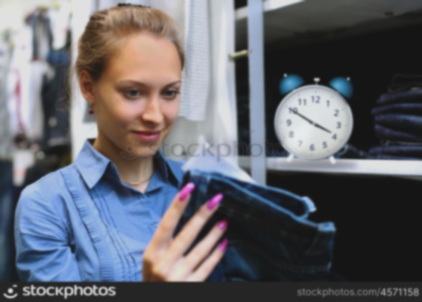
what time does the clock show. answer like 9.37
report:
3.50
